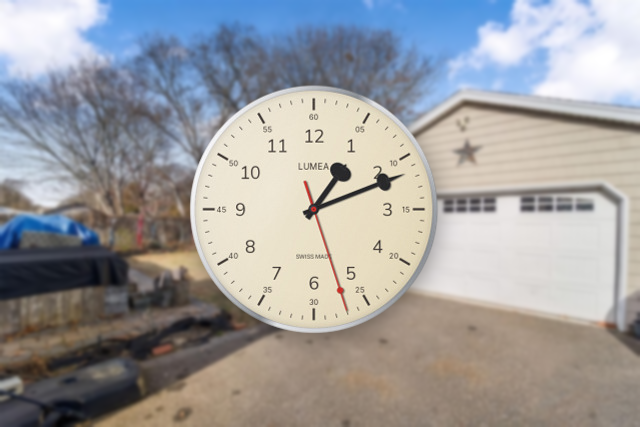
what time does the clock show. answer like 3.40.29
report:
1.11.27
